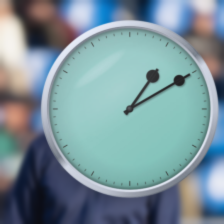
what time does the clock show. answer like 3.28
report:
1.10
